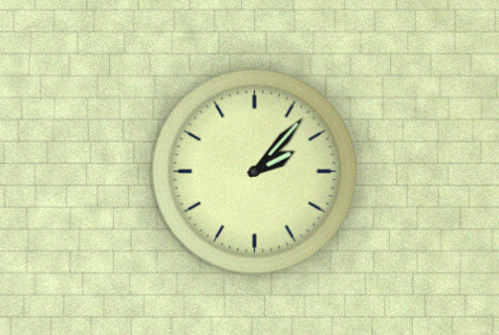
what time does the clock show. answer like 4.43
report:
2.07
